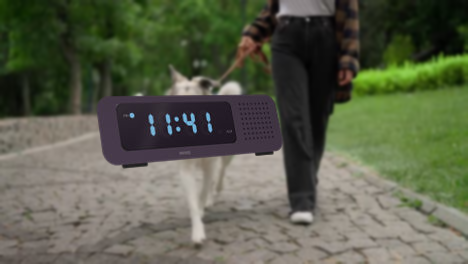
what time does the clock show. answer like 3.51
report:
11.41
